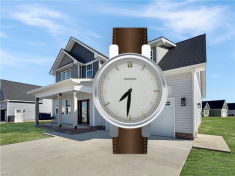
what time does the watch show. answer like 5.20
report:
7.31
